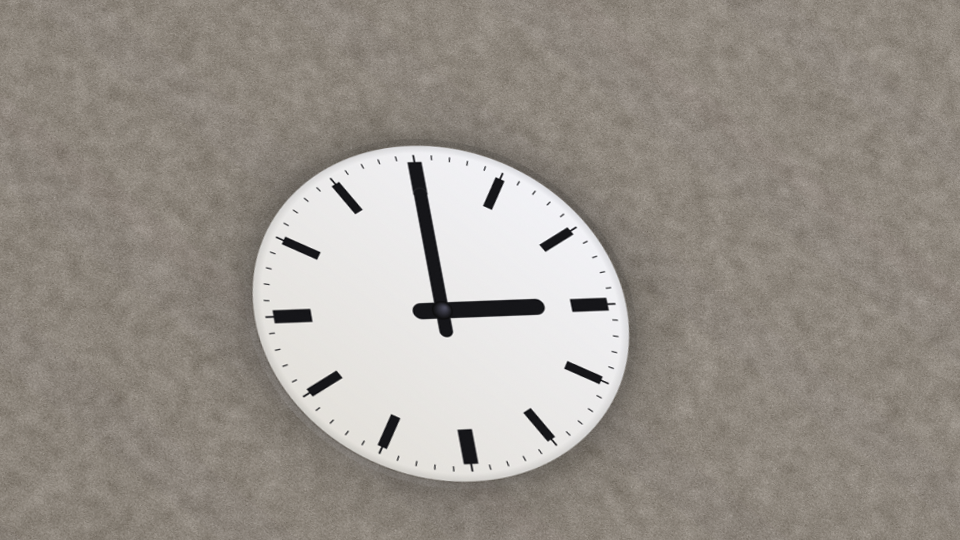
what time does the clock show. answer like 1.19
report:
3.00
